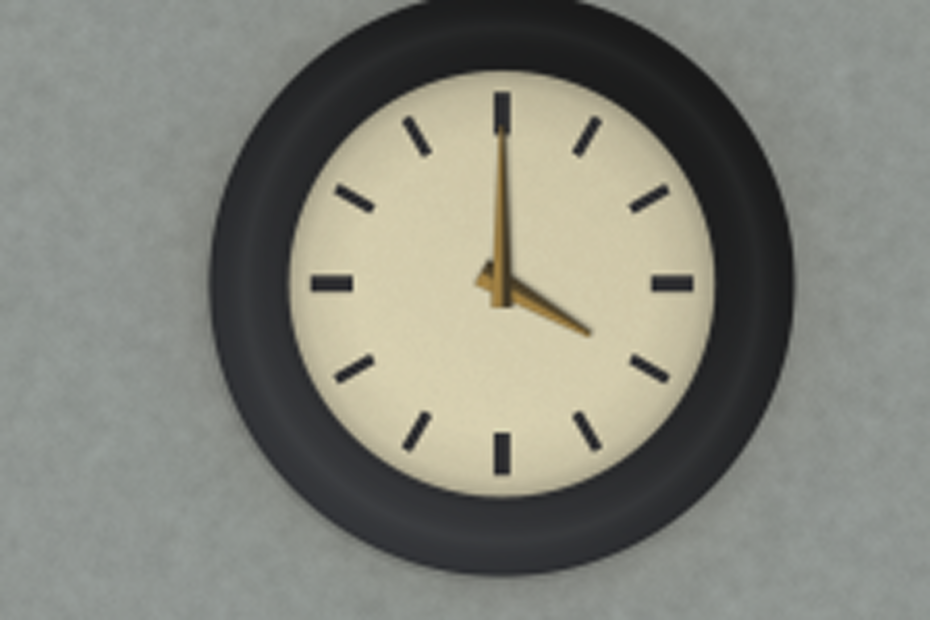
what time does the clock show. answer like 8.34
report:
4.00
